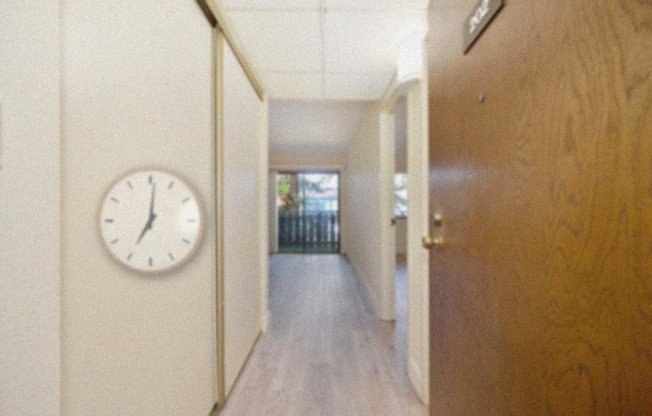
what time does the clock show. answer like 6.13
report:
7.01
